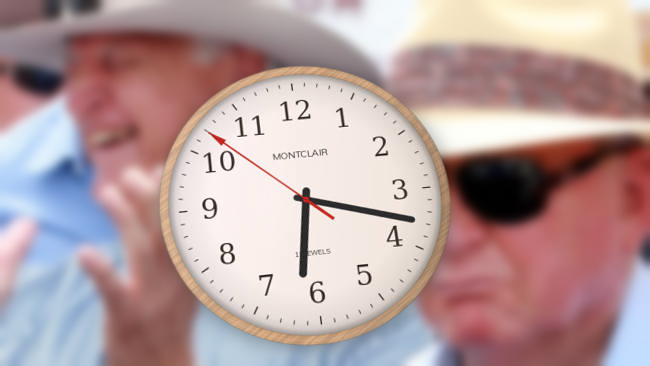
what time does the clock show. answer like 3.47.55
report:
6.17.52
